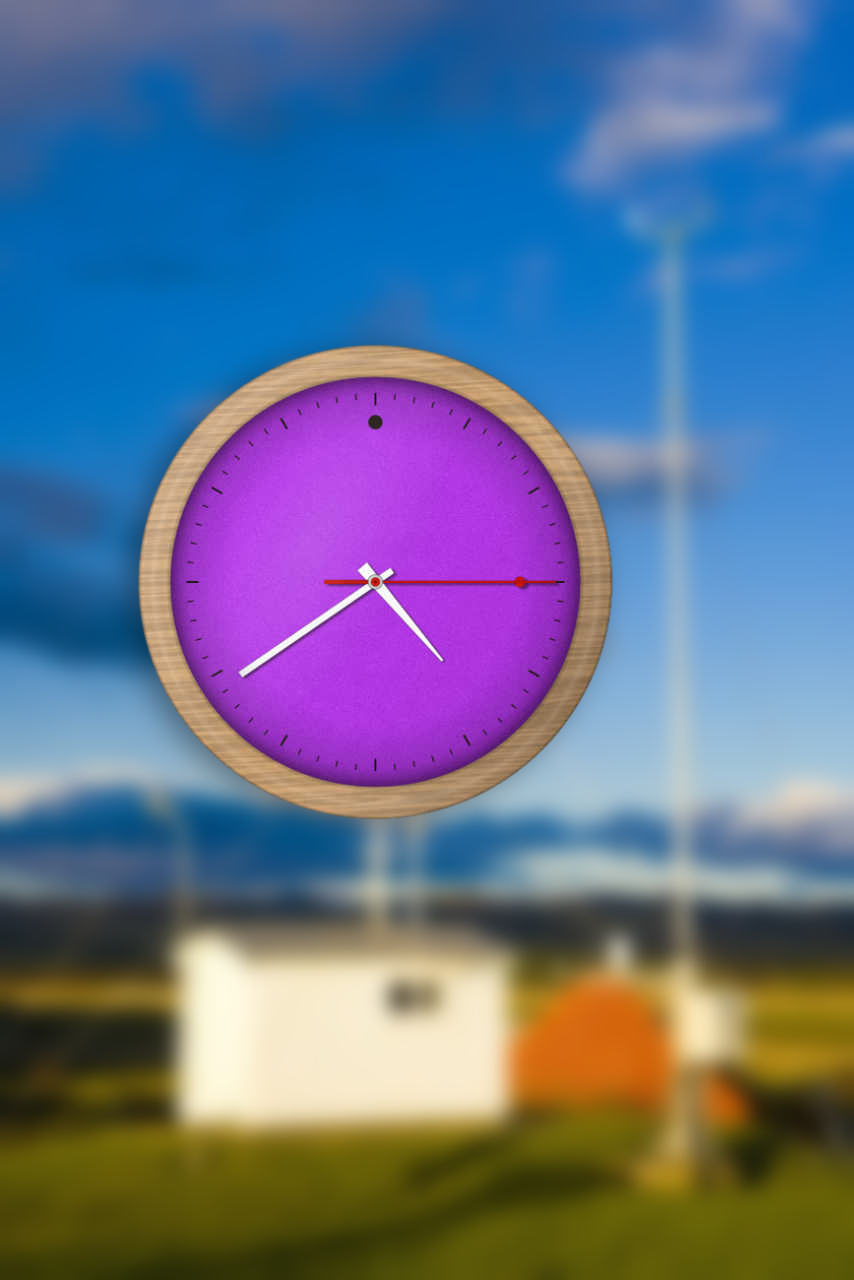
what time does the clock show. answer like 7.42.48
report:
4.39.15
